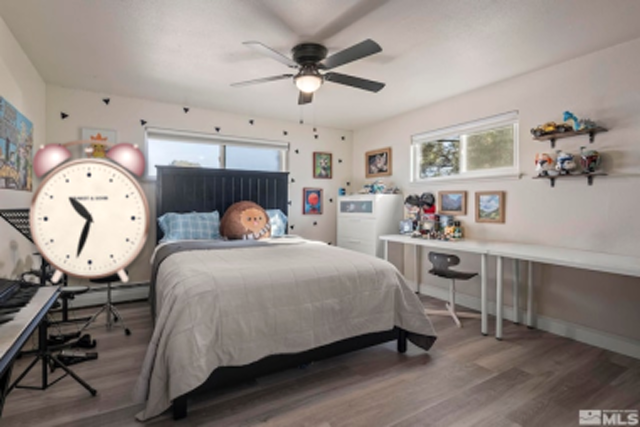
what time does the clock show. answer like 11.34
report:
10.33
